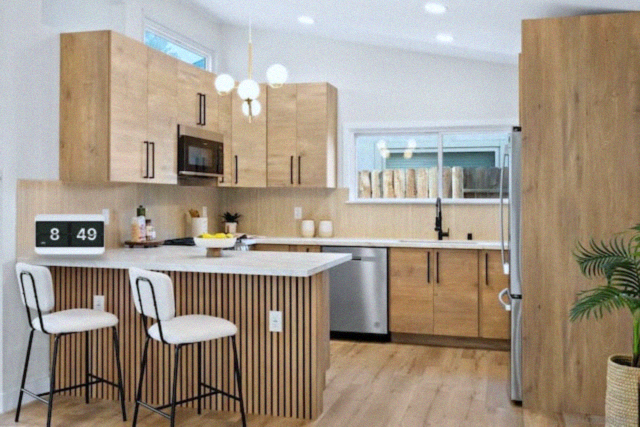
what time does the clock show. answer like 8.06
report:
8.49
